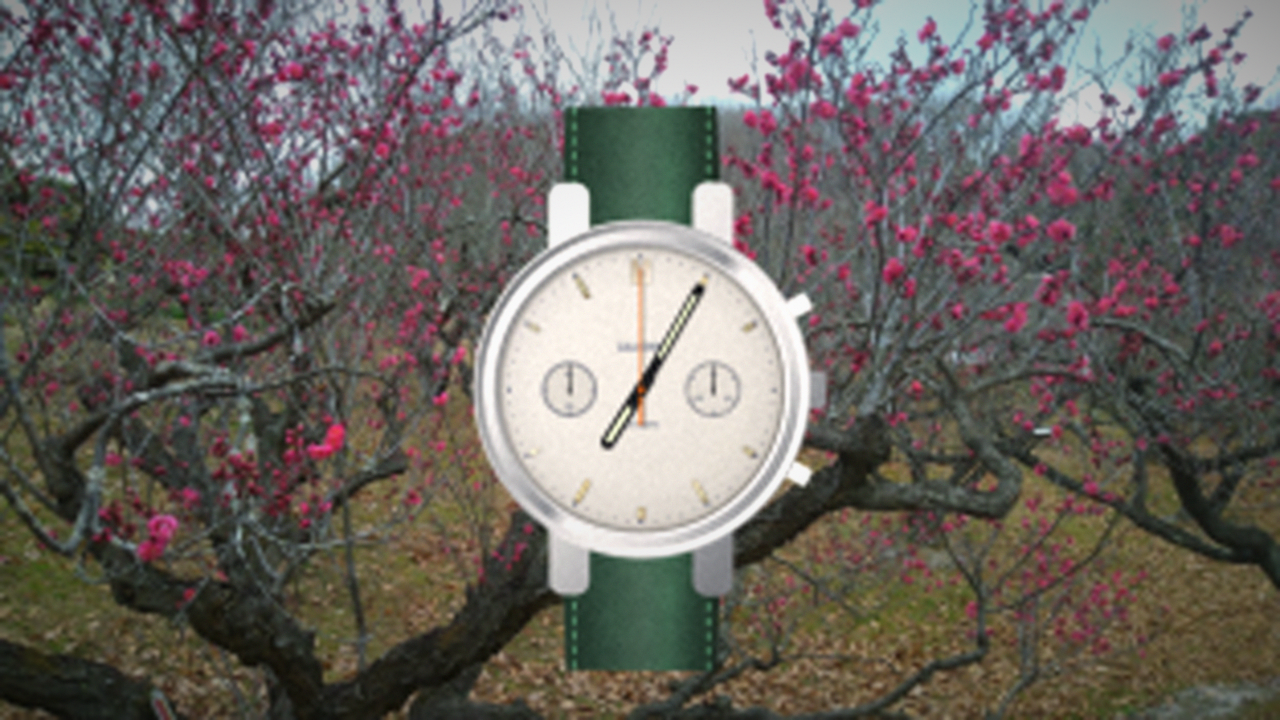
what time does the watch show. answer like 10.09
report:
7.05
